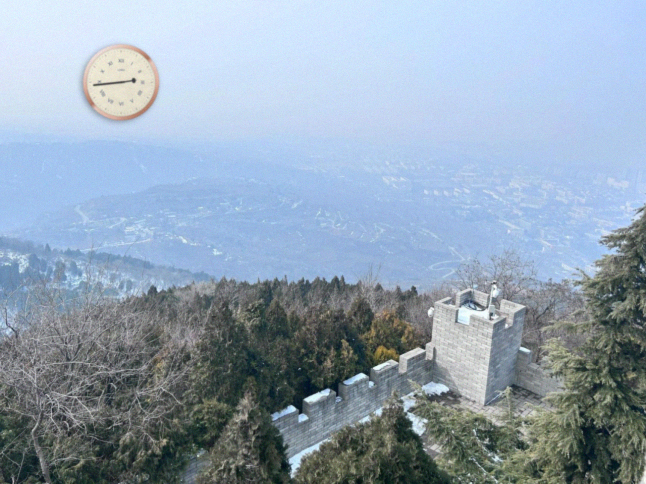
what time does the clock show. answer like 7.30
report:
2.44
